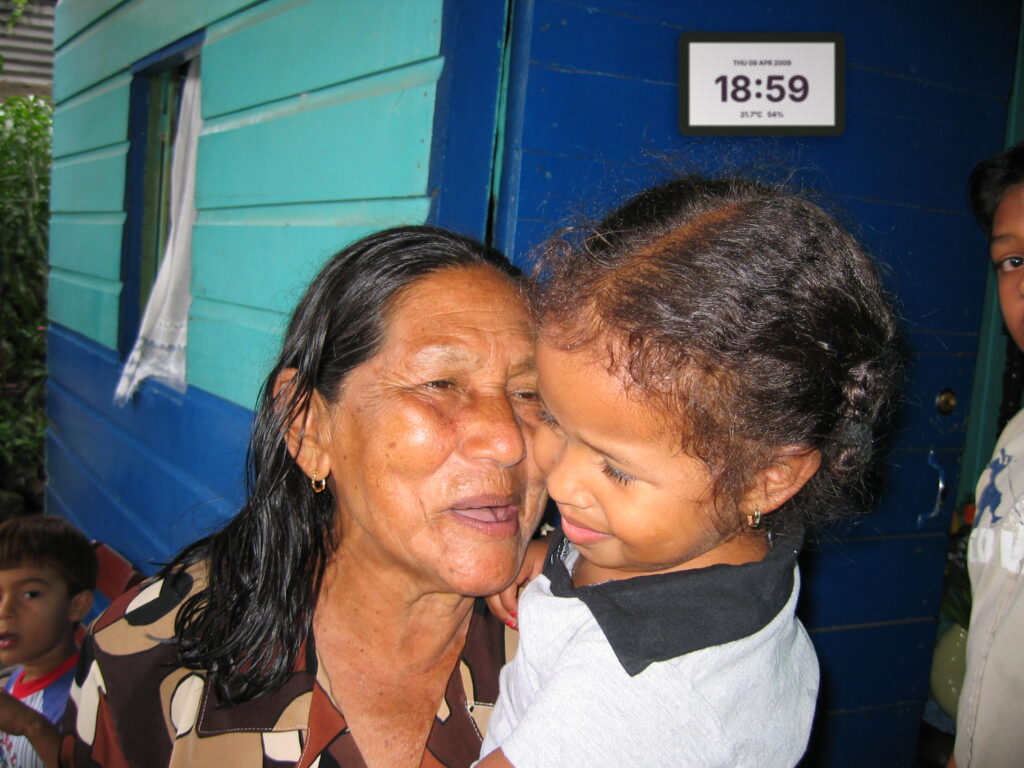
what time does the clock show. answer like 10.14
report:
18.59
